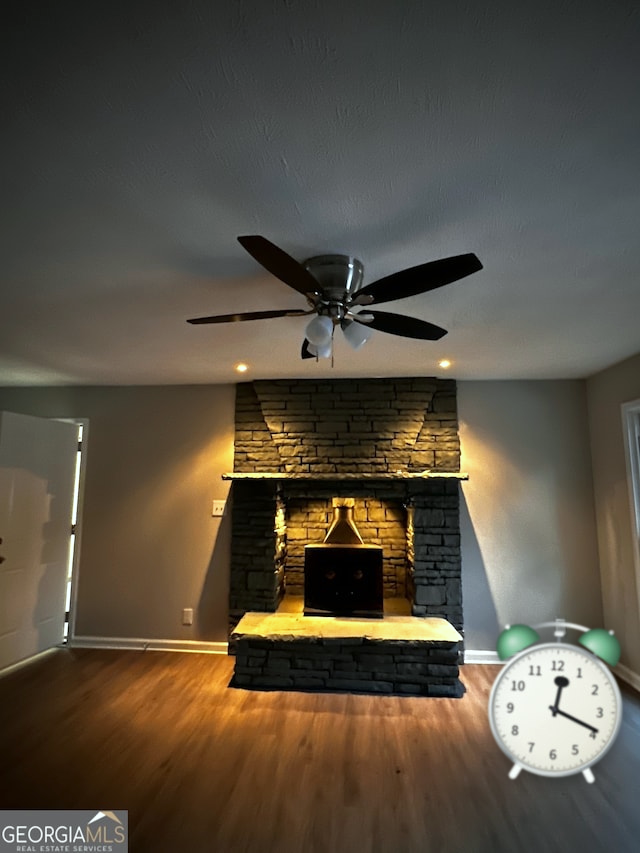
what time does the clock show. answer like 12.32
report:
12.19
